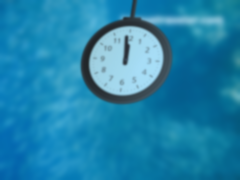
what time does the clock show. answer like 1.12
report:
11.59
